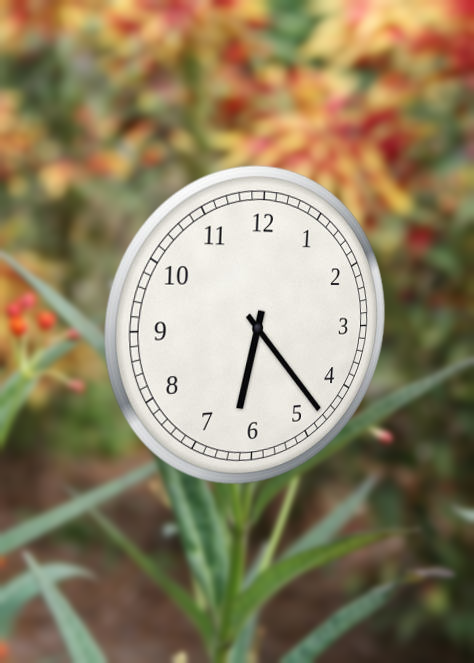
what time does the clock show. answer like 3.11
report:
6.23
